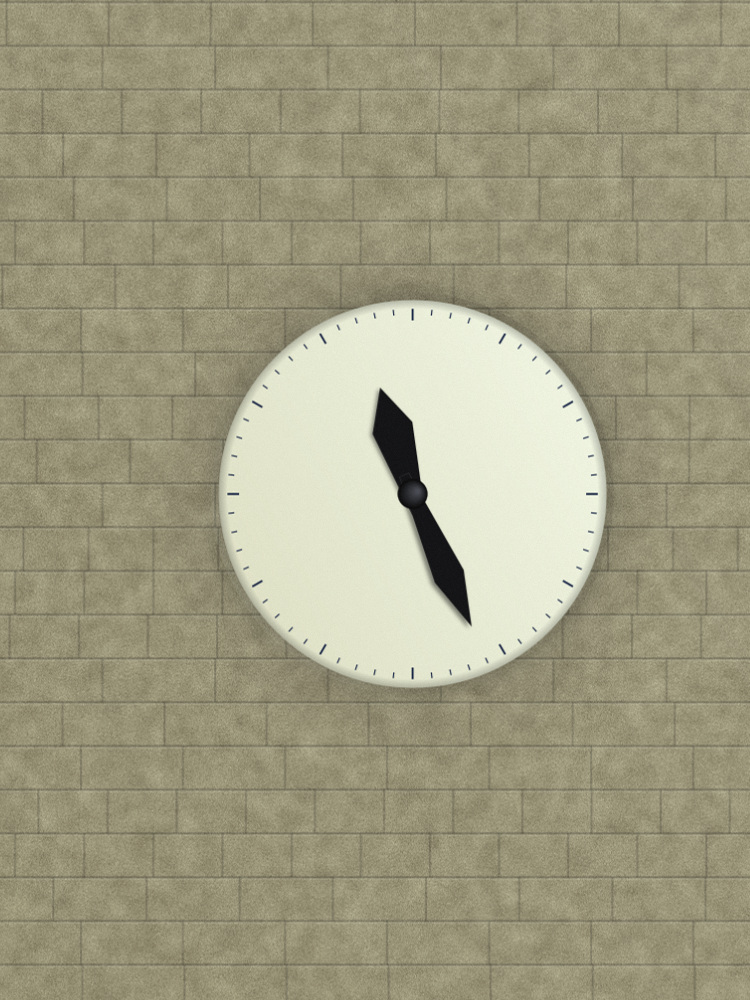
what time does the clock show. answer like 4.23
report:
11.26
